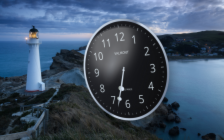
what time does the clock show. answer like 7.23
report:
6.33
